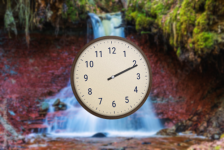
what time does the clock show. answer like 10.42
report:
2.11
